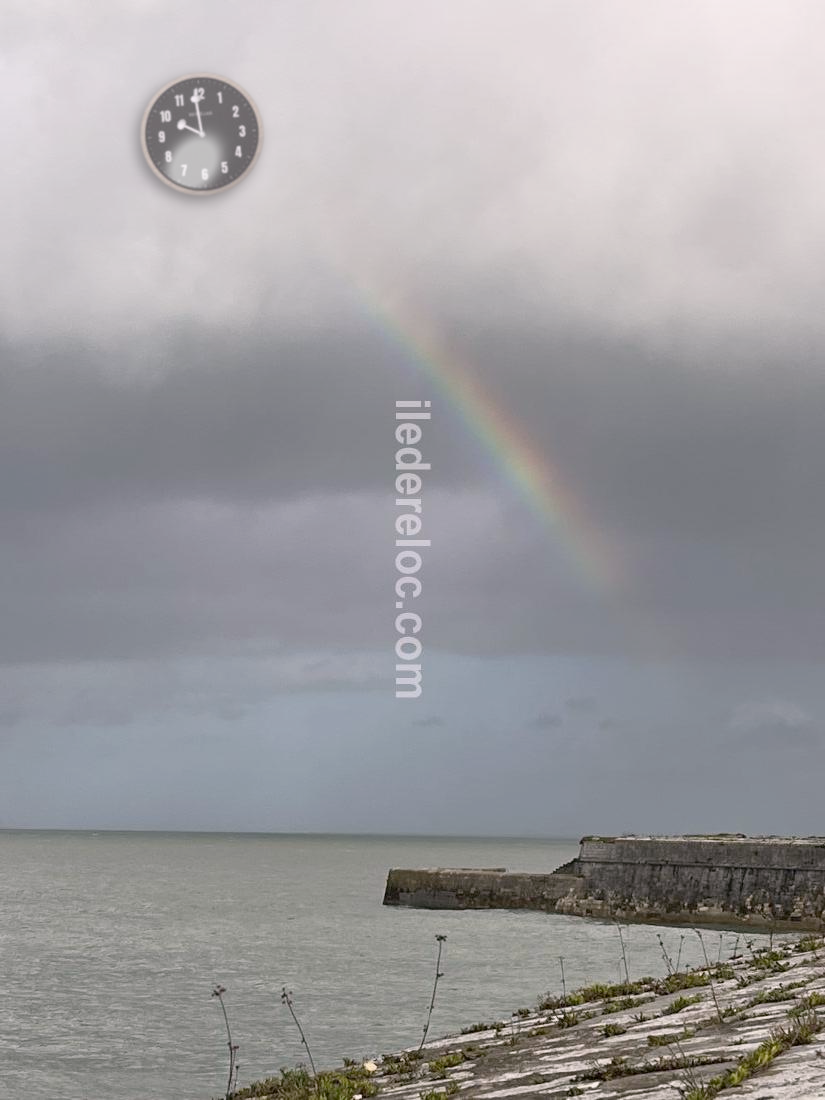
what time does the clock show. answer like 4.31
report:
9.59
